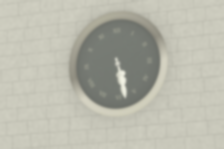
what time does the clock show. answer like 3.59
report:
5.28
